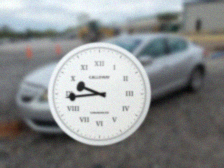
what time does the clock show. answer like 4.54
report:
9.44
